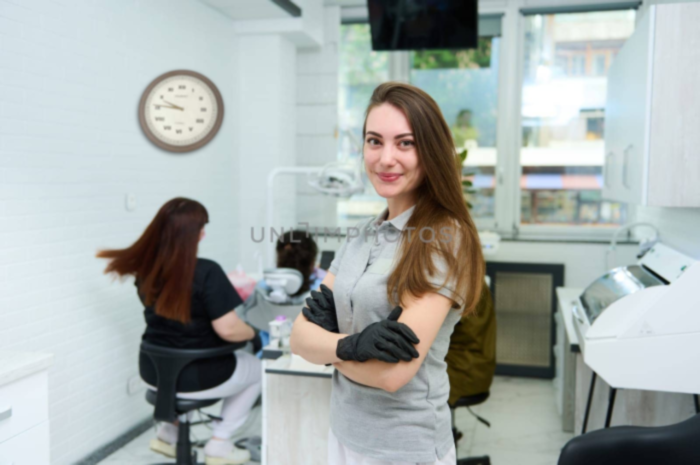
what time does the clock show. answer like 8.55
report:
9.46
